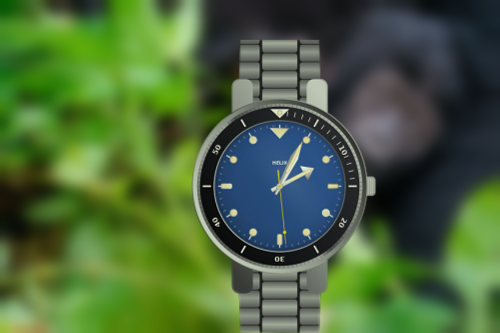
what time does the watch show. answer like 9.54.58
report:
2.04.29
